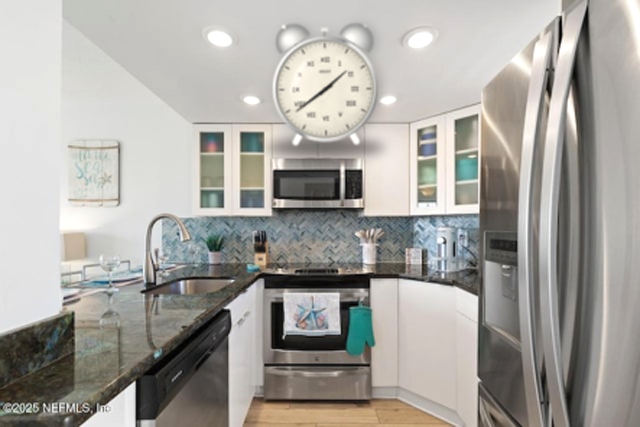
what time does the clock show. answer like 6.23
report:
1.39
